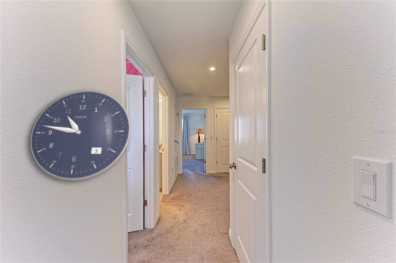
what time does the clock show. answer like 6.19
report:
10.47
